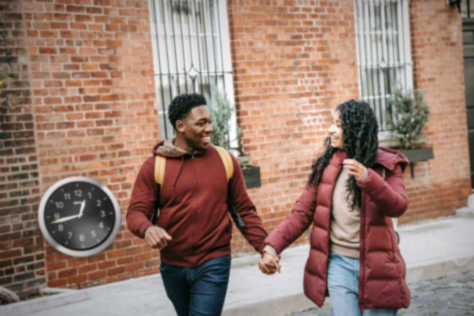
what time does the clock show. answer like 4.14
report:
12.43
